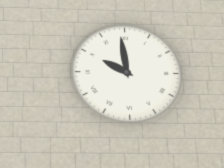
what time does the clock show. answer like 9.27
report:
9.59
